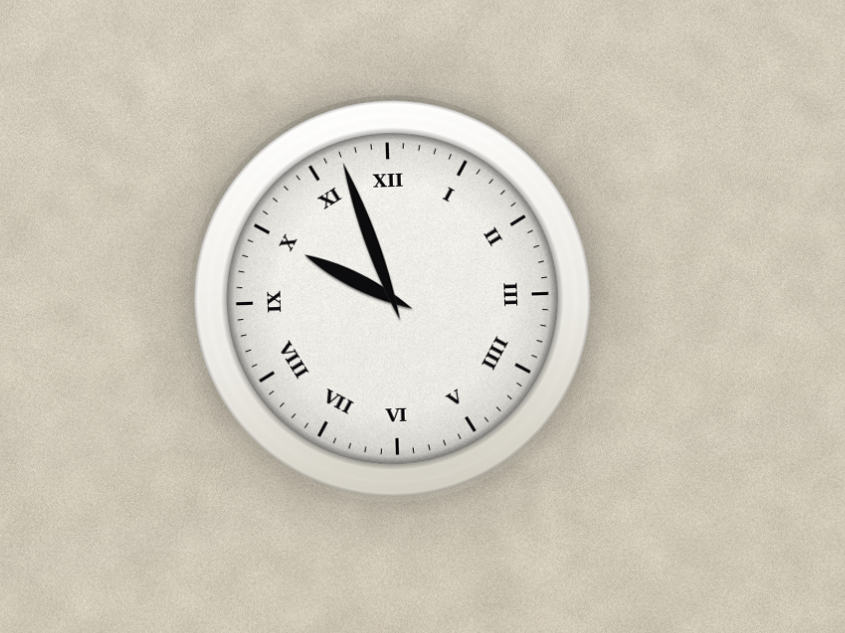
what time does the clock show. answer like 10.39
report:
9.57
